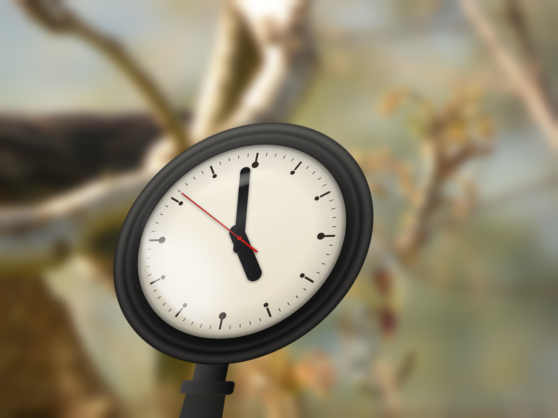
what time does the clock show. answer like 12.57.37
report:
4.58.51
